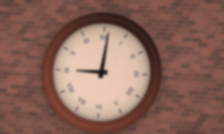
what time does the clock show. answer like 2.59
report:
9.01
